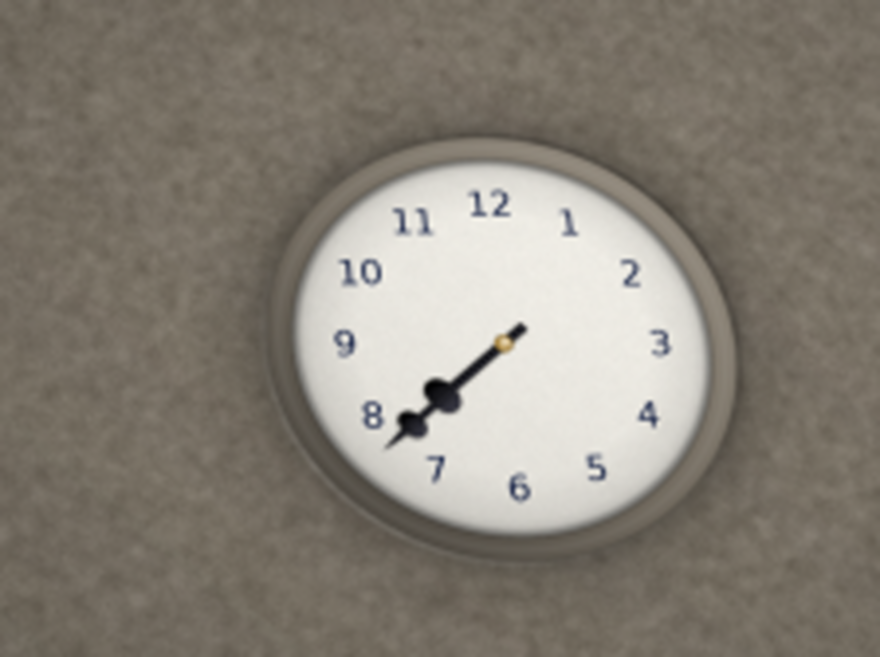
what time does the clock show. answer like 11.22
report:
7.38
